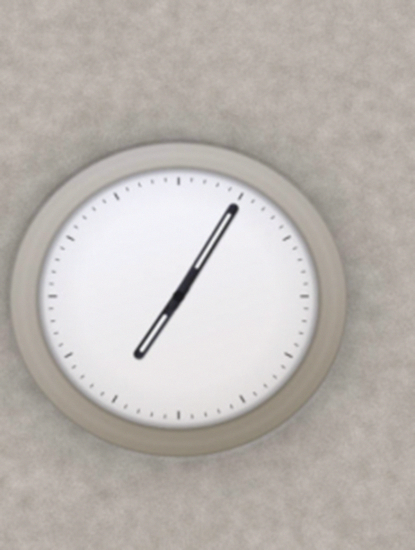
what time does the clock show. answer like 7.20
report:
7.05
